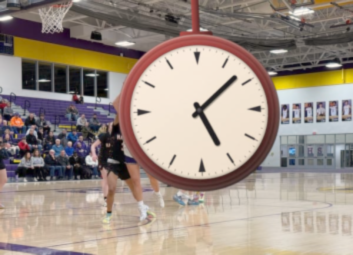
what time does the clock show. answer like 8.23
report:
5.08
